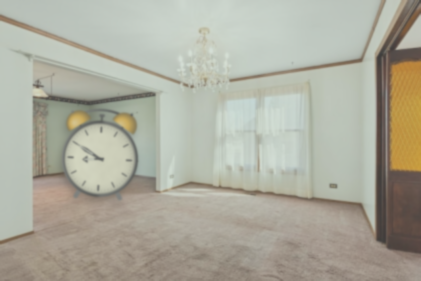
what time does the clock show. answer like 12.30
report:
8.50
